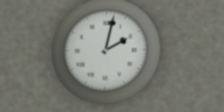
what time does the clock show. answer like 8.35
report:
2.02
